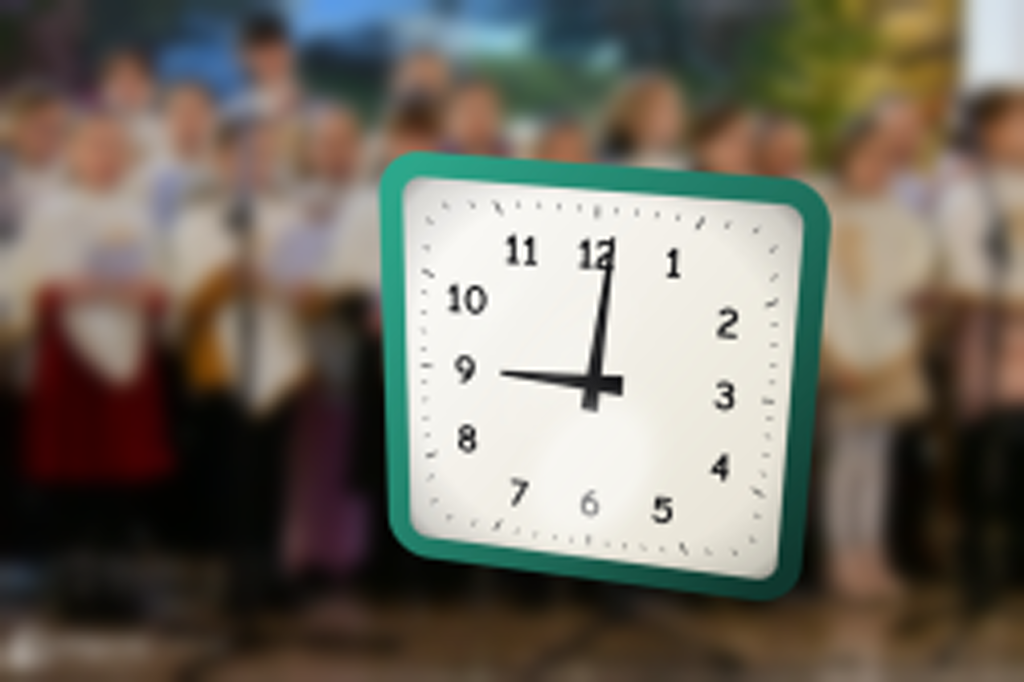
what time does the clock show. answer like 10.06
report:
9.01
